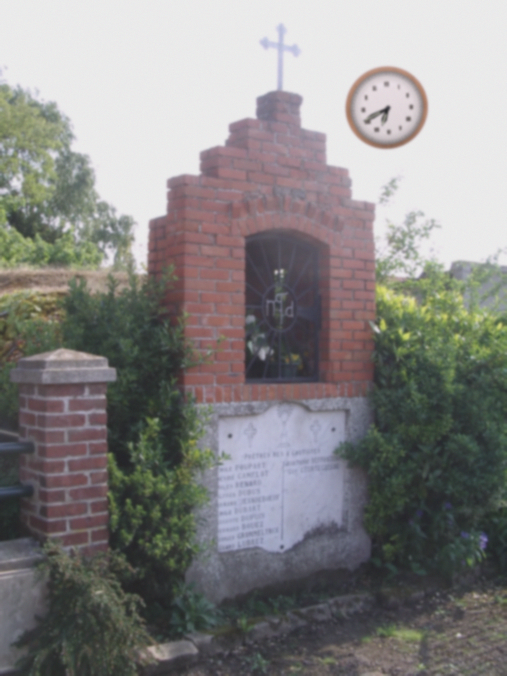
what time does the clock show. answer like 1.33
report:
6.41
